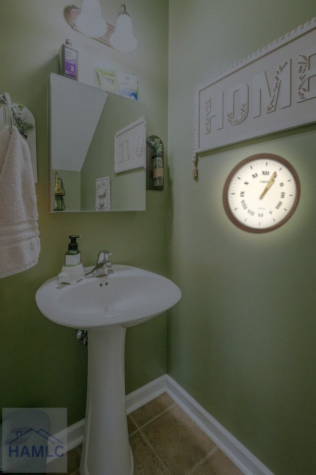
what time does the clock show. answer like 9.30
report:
1.04
